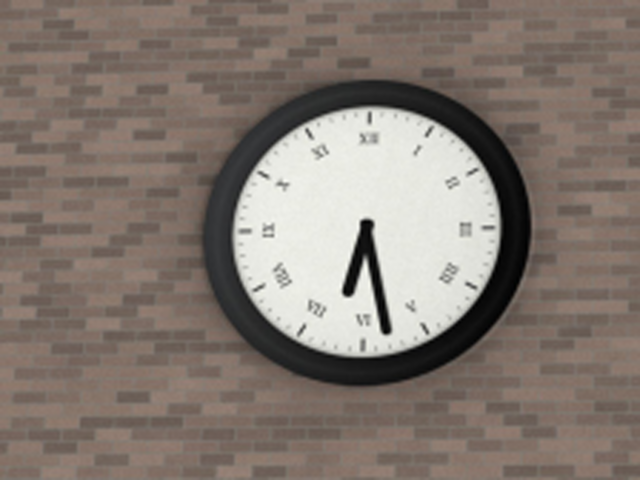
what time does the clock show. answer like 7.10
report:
6.28
